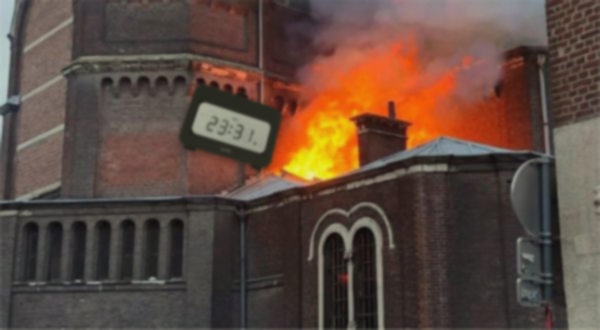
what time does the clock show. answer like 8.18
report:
23.31
